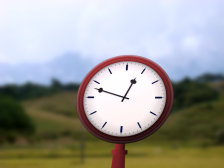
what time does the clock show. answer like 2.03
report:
12.48
